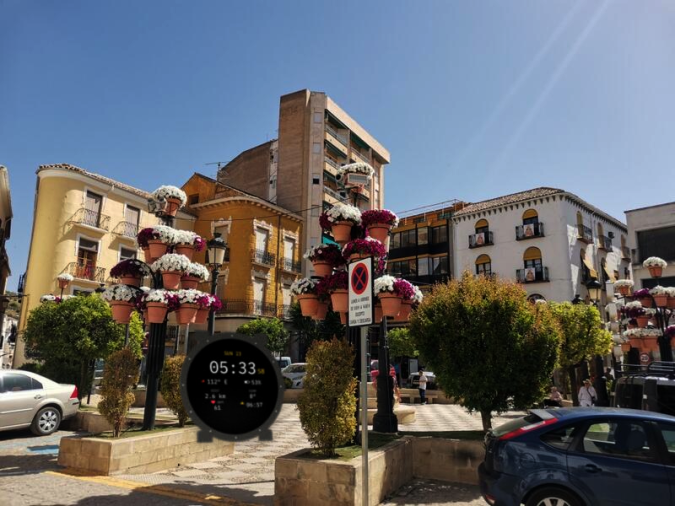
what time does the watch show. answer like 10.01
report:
5.33
